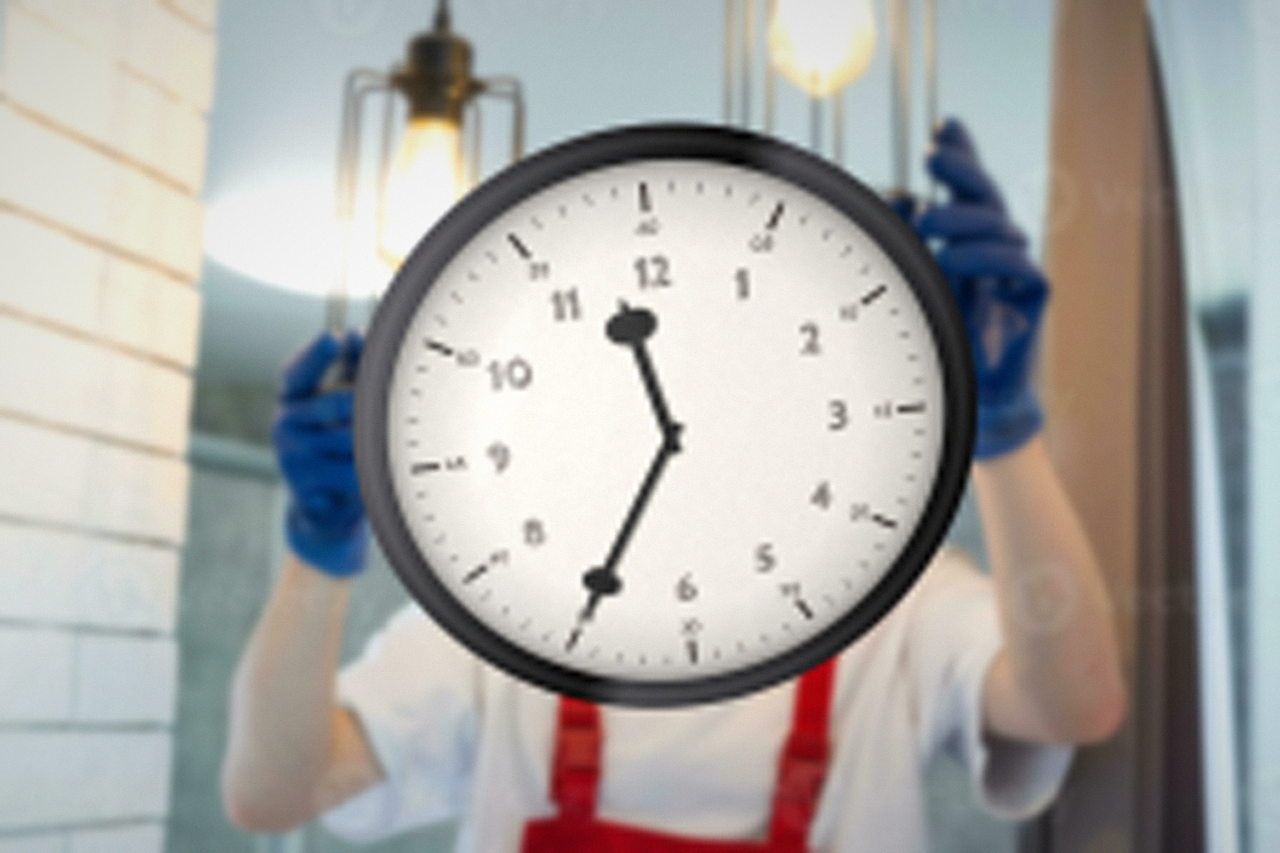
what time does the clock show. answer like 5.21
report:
11.35
